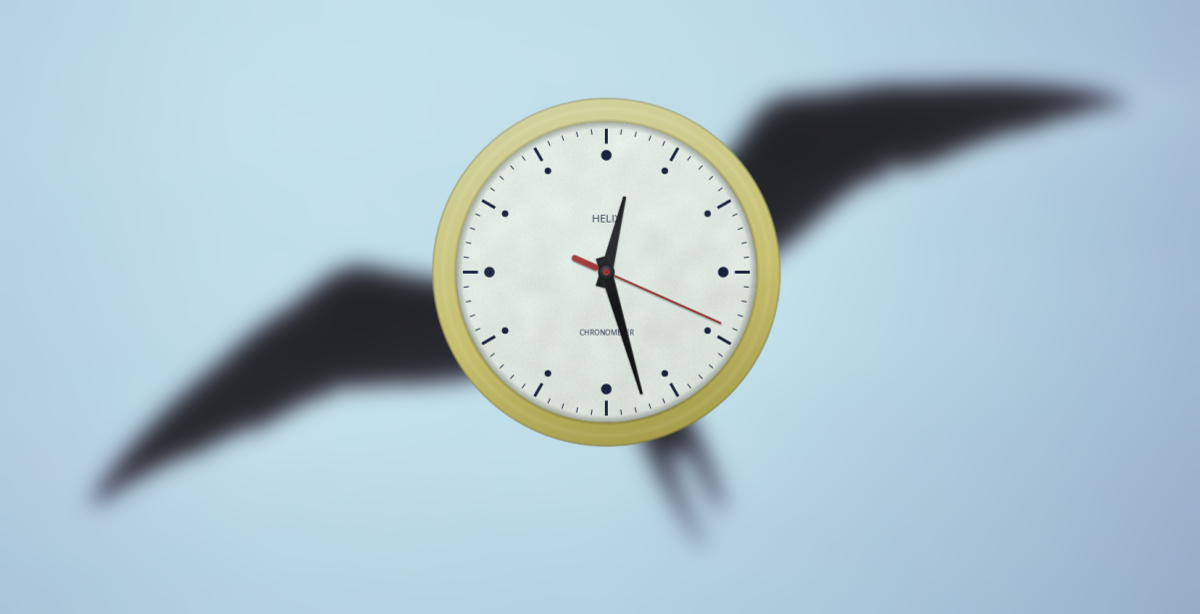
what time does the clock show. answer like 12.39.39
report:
12.27.19
